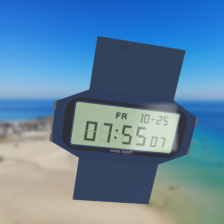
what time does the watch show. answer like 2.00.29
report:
7.55.07
